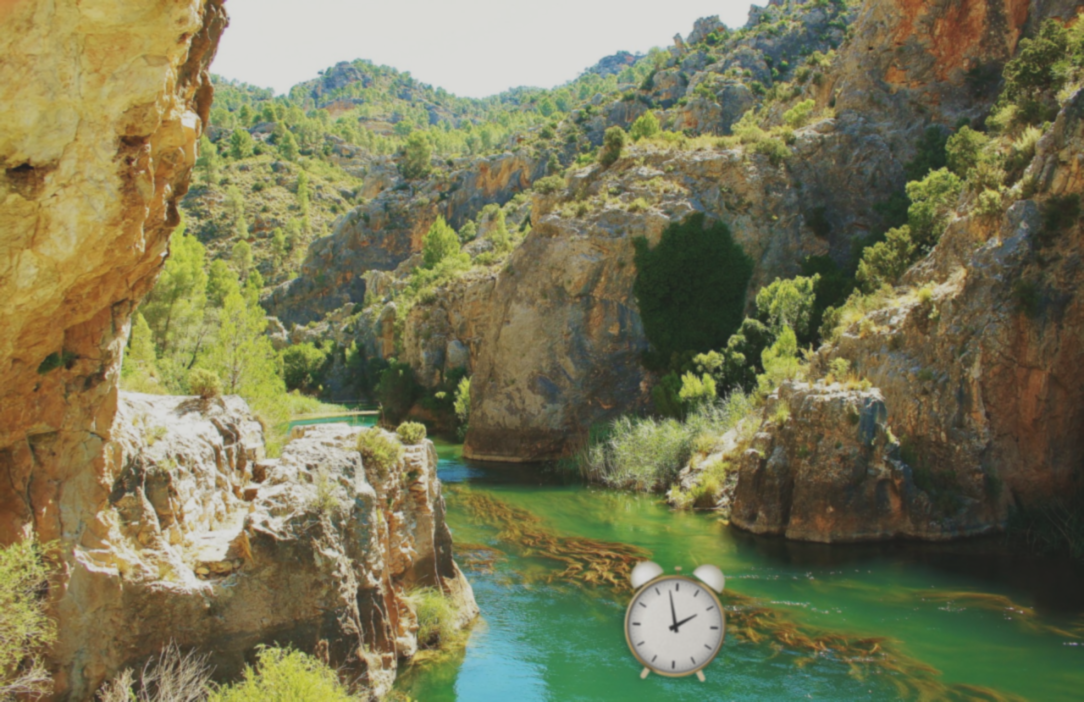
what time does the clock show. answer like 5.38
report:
1.58
